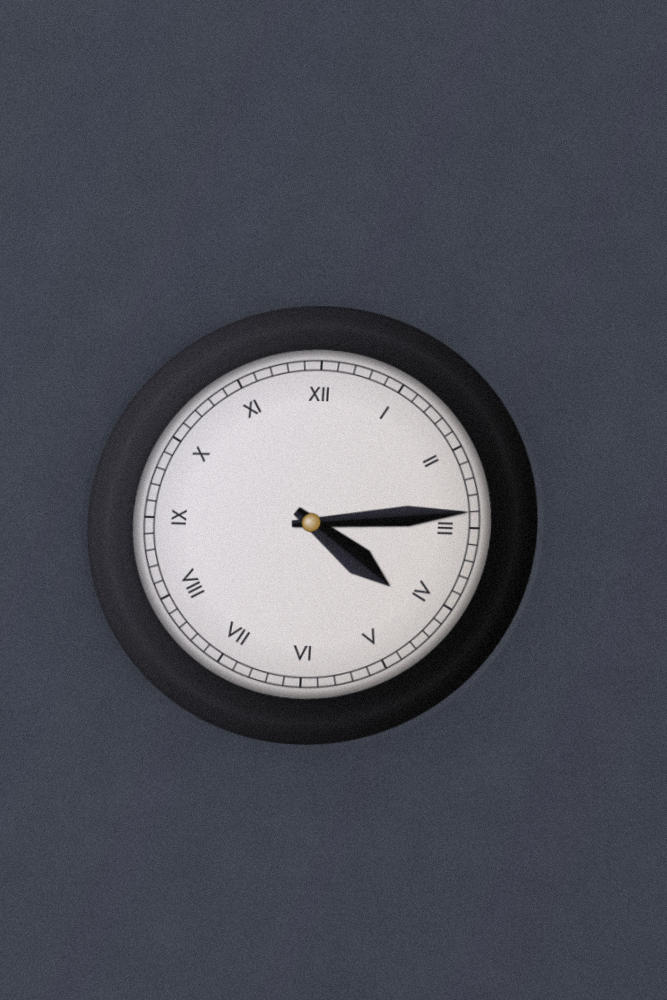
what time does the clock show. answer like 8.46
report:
4.14
